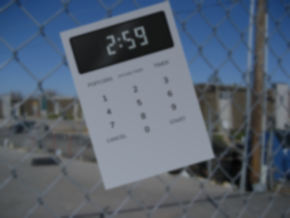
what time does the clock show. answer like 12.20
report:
2.59
